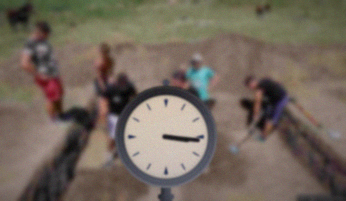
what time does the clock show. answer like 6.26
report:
3.16
